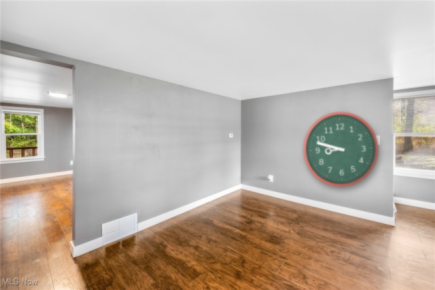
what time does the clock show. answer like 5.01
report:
8.48
